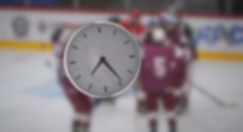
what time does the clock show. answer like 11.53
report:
7.24
